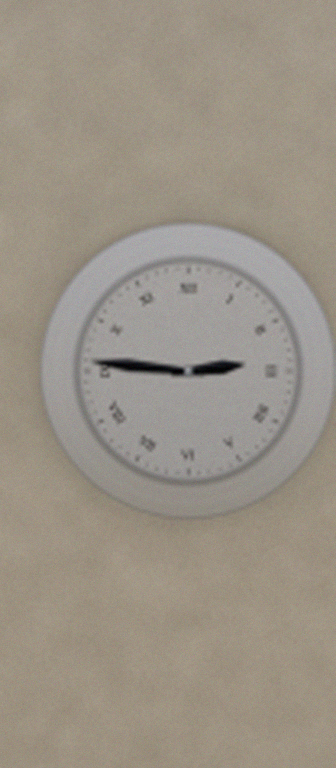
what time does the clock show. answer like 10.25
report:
2.46
